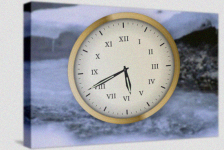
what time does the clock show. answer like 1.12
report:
5.41
